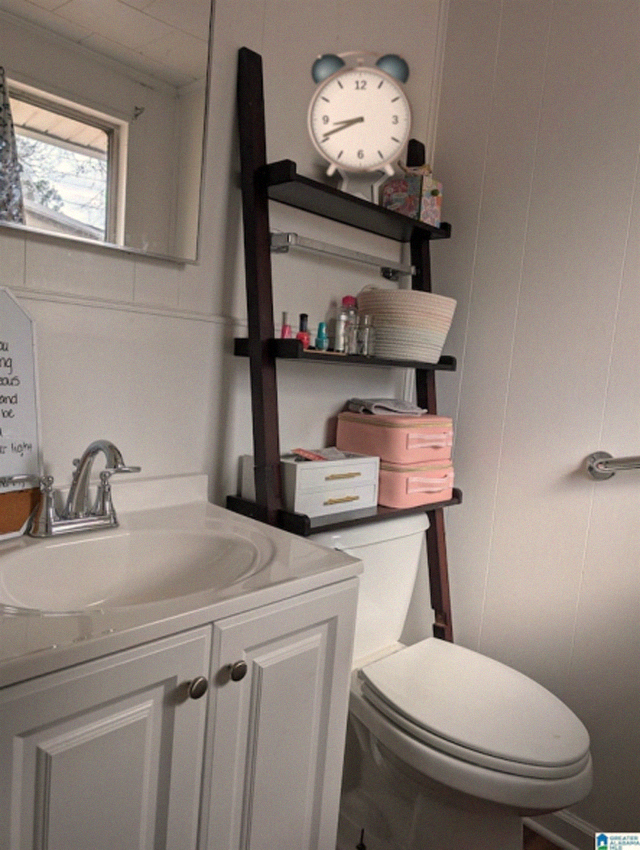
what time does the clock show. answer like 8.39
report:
8.41
